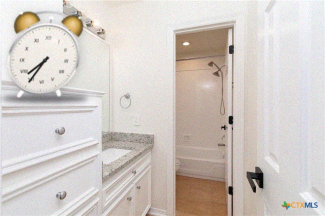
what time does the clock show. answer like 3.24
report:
7.35
